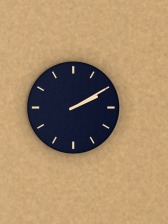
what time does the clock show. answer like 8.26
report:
2.10
